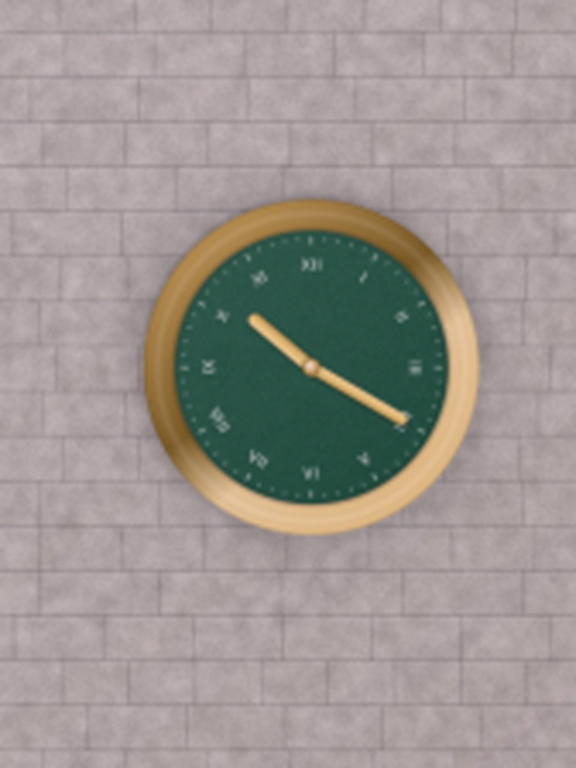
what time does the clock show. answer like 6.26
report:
10.20
